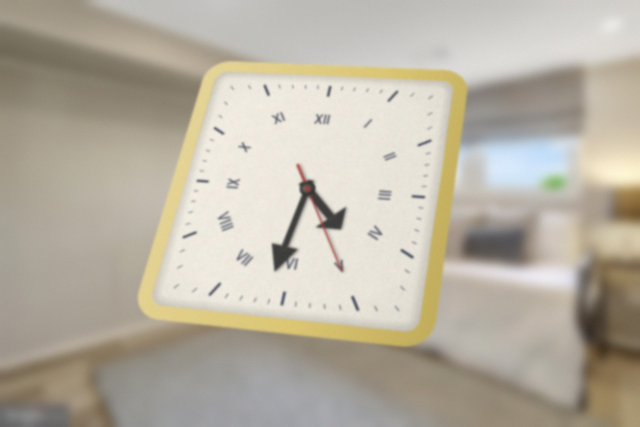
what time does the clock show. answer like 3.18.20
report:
4.31.25
